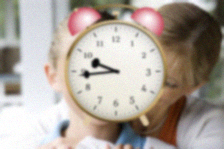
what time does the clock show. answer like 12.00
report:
9.44
